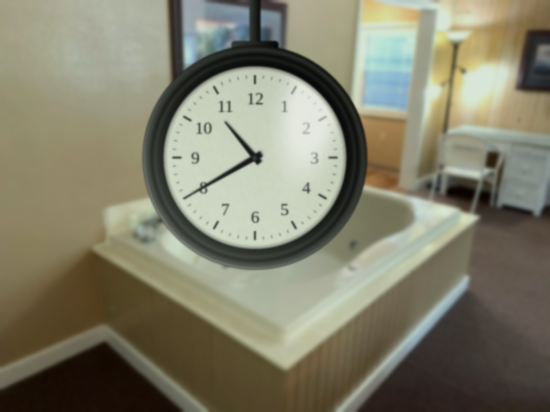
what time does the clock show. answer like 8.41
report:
10.40
